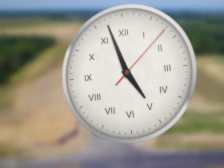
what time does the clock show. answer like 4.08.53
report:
4.57.08
